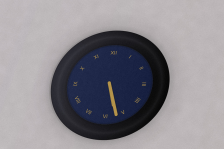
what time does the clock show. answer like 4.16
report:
5.27
